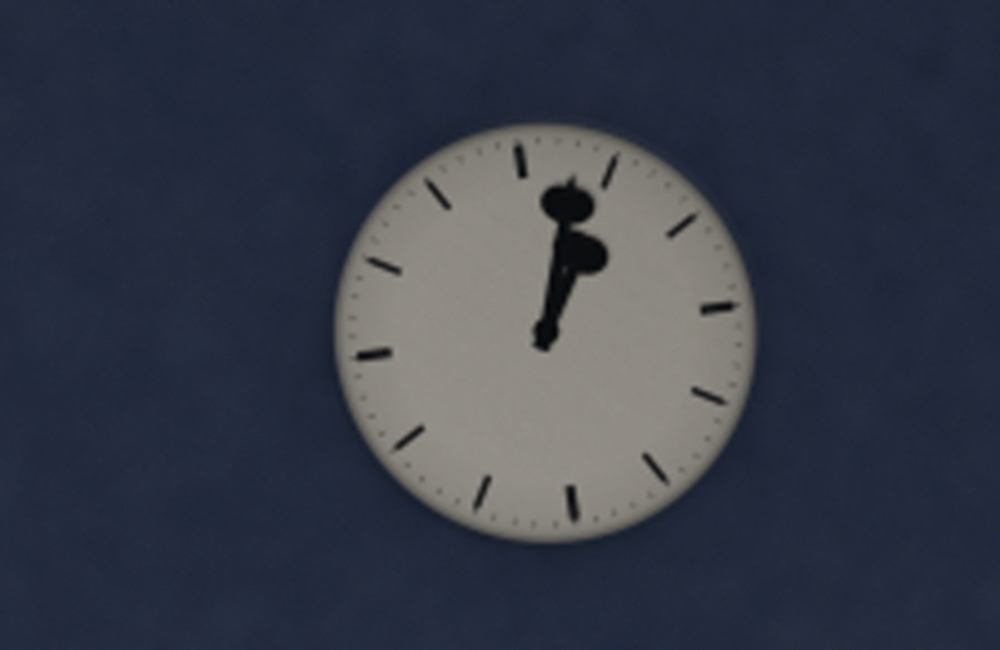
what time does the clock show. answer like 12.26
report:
1.03
